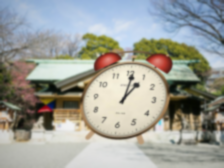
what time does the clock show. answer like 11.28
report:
1.01
